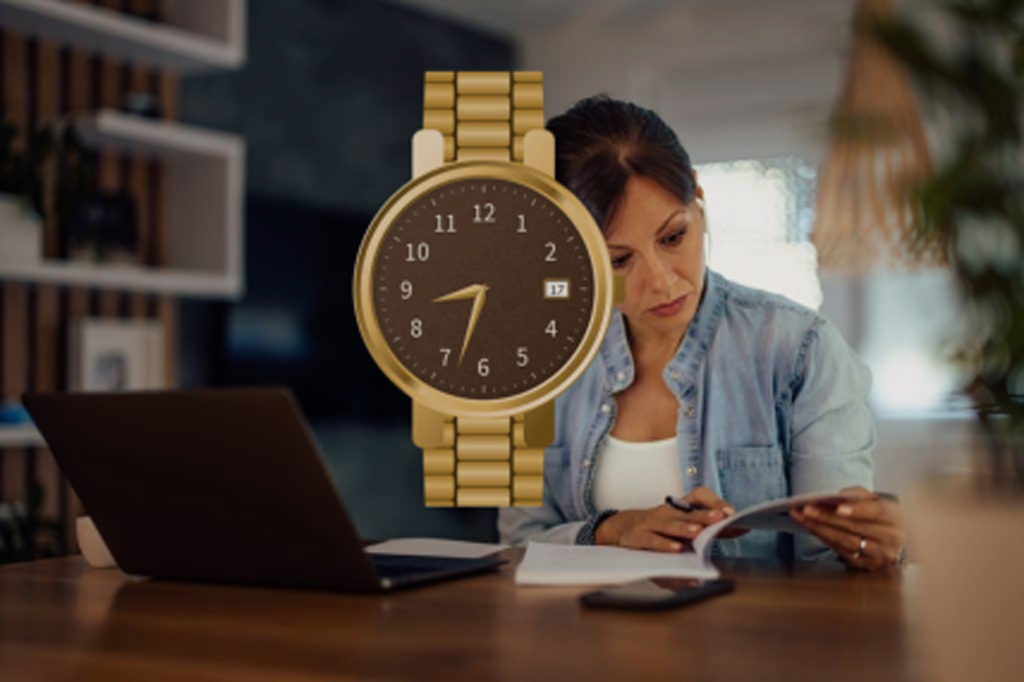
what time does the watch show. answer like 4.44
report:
8.33
